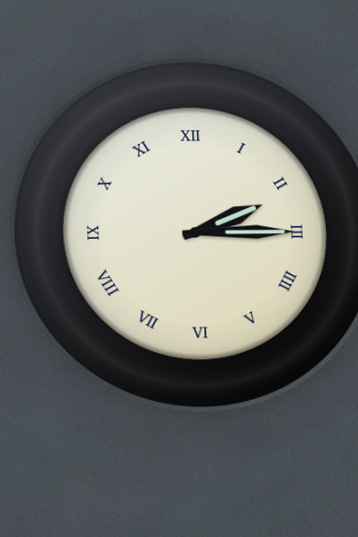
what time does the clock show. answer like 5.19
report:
2.15
